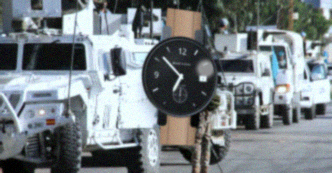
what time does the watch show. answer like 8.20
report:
6.52
